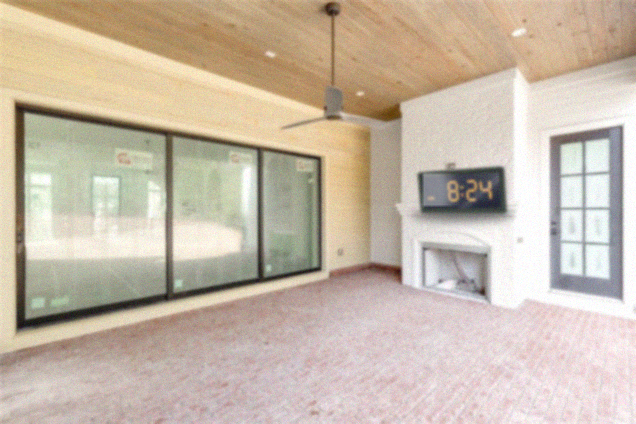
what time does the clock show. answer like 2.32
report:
8.24
